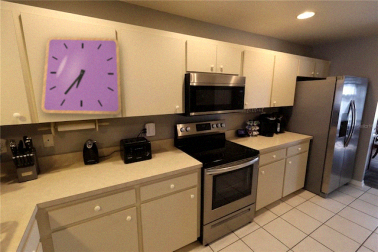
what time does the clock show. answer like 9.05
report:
6.36
